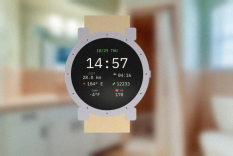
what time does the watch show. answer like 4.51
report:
14.57
